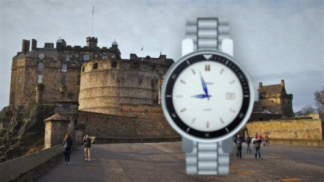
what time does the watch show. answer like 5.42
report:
8.57
